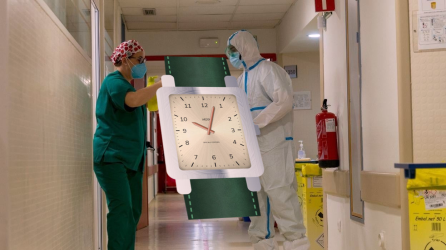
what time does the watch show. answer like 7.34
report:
10.03
